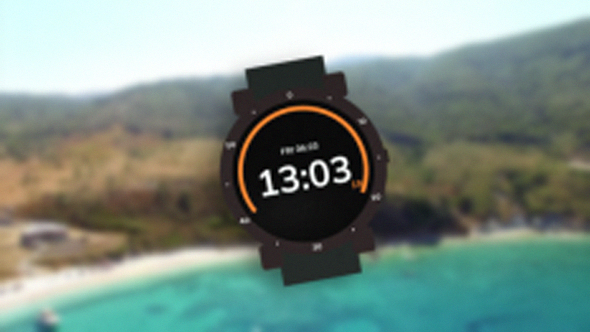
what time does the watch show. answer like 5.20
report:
13.03
